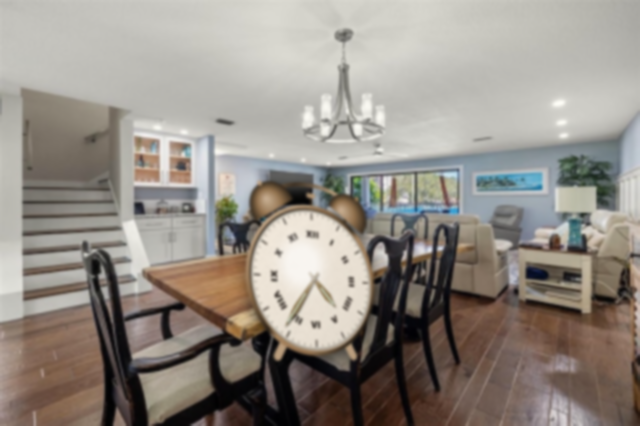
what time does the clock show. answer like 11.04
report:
4.36
